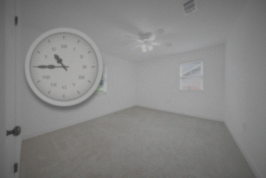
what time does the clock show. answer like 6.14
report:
10.45
